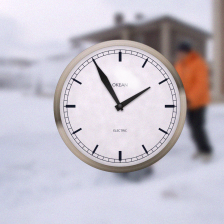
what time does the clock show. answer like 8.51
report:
1.55
